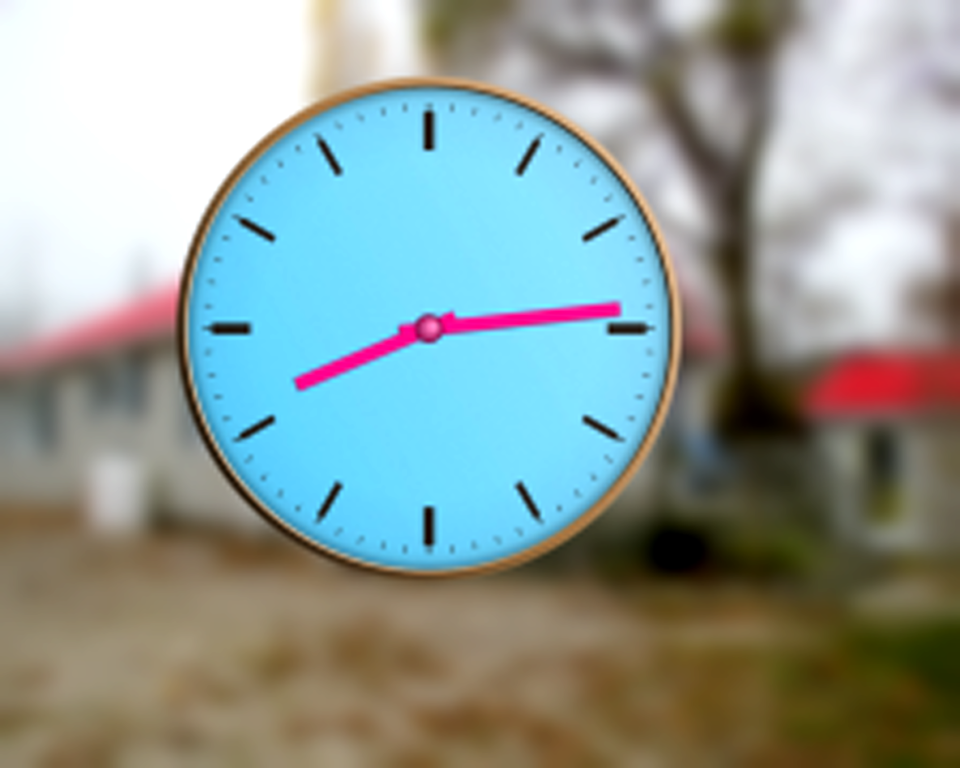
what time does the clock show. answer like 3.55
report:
8.14
